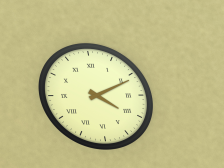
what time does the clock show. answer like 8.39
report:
4.11
